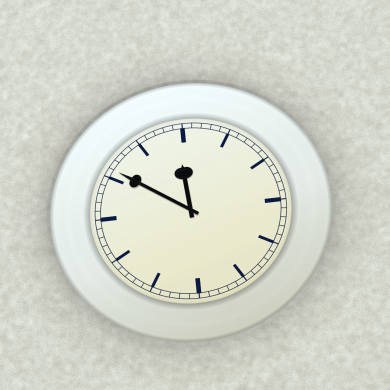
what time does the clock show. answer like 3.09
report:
11.51
